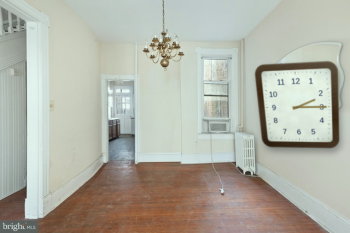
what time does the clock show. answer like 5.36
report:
2.15
